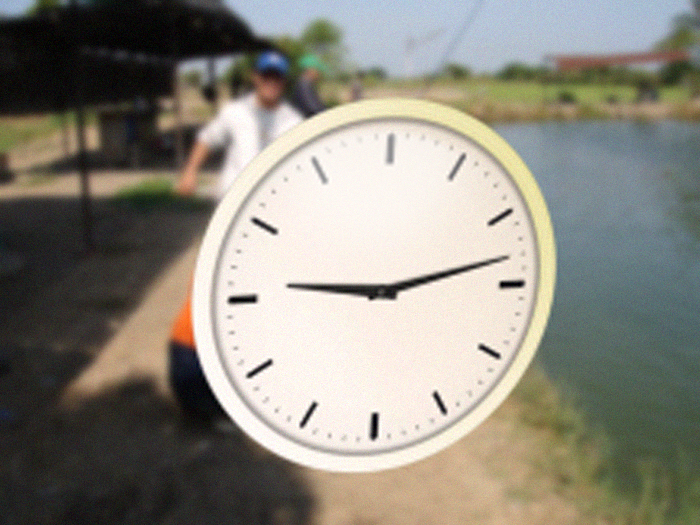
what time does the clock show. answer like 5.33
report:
9.13
